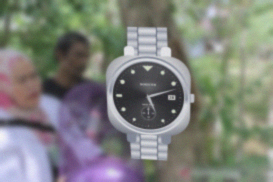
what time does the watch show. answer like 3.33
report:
5.12
